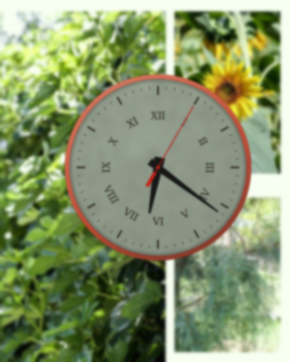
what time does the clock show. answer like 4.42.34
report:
6.21.05
